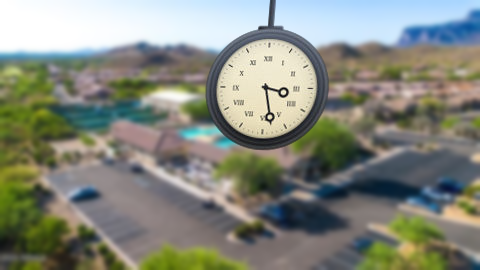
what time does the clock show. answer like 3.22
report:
3.28
